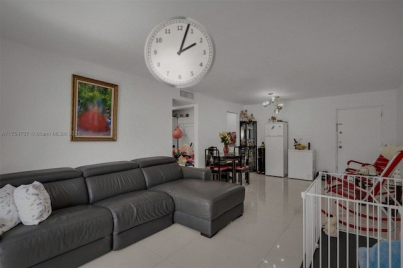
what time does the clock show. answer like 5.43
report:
2.03
